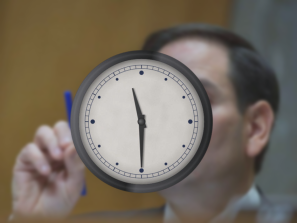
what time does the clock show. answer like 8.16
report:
11.30
